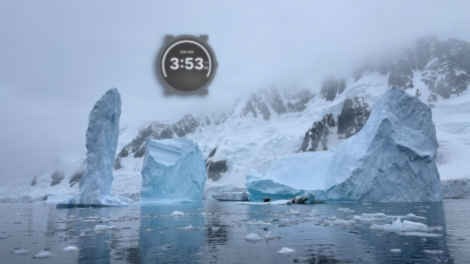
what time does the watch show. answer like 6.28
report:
3.53
